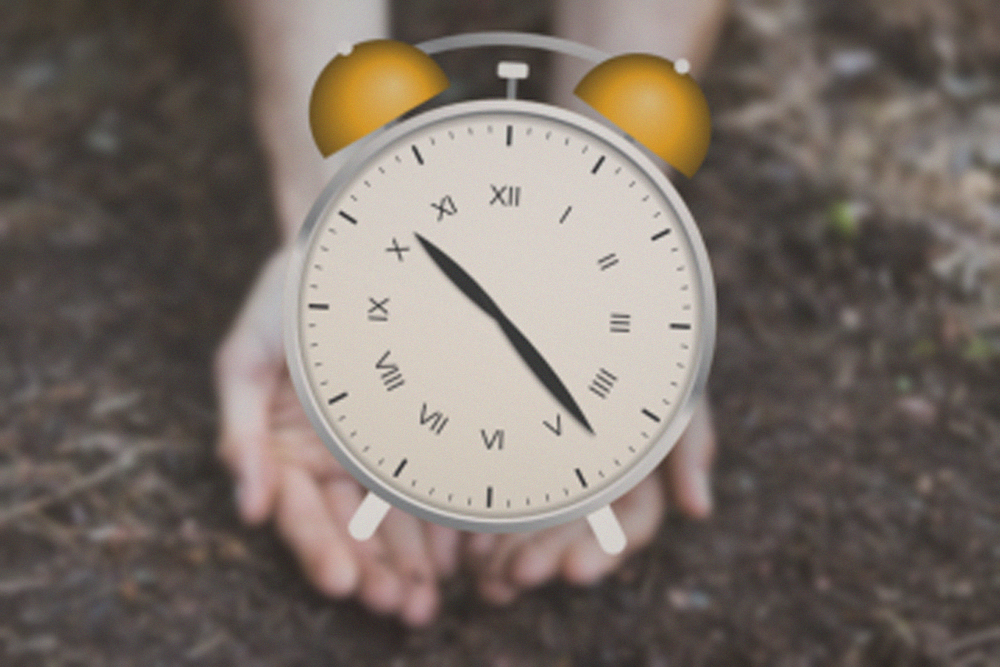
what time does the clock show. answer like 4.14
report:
10.23
